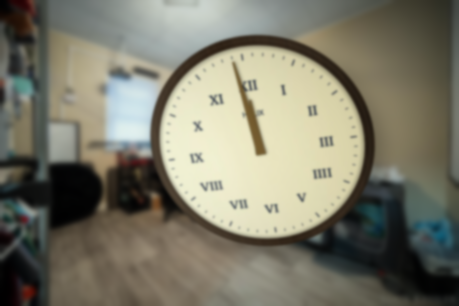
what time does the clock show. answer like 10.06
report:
11.59
